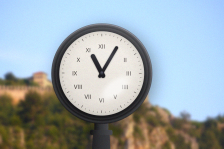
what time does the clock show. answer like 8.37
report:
11.05
